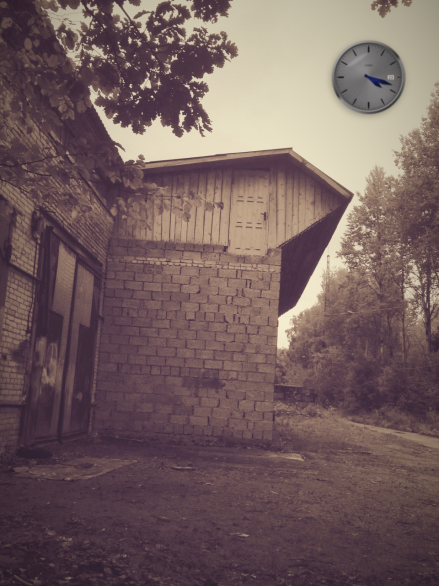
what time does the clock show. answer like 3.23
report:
4.18
